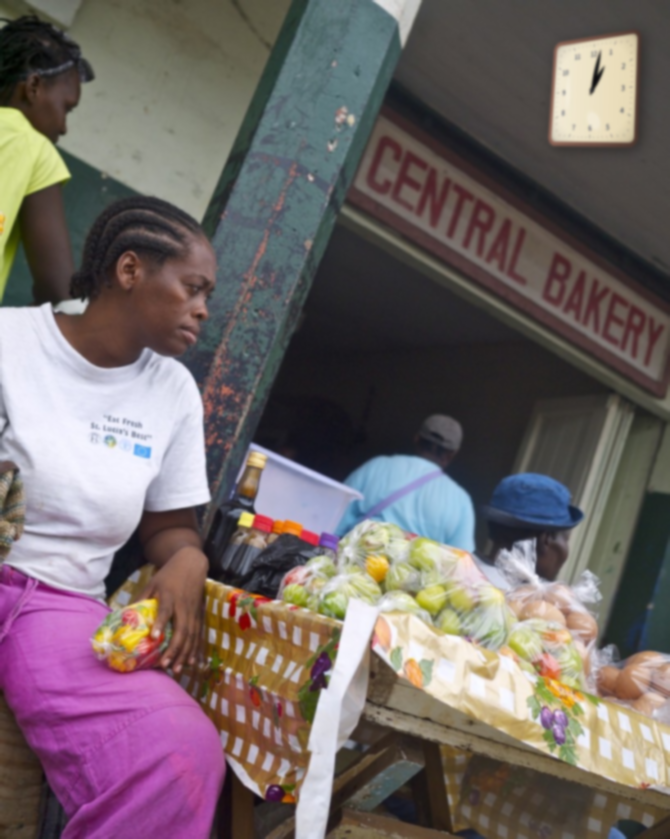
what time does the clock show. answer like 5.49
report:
1.02
